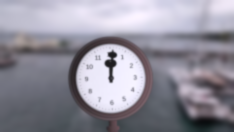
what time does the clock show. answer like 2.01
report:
12.01
